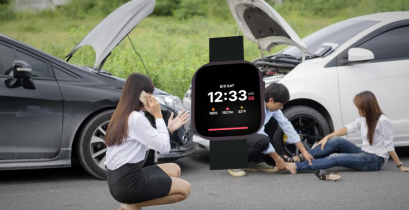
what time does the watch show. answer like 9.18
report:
12.33
